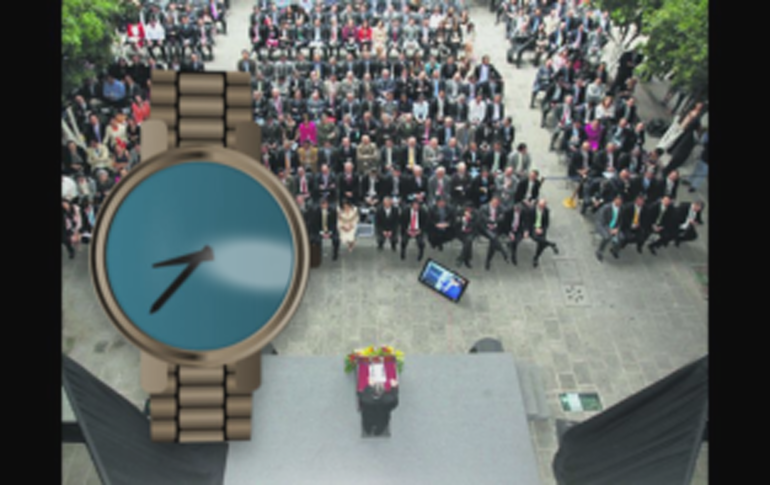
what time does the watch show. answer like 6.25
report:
8.37
